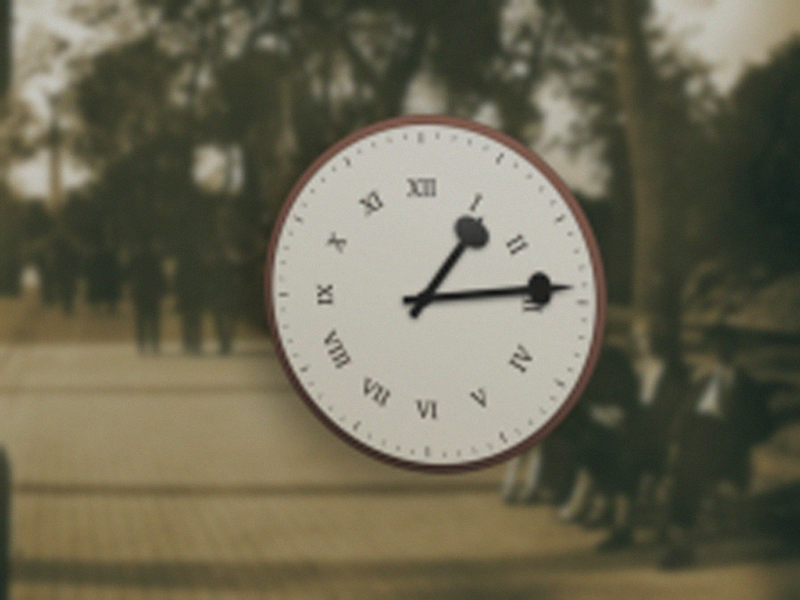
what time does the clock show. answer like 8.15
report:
1.14
